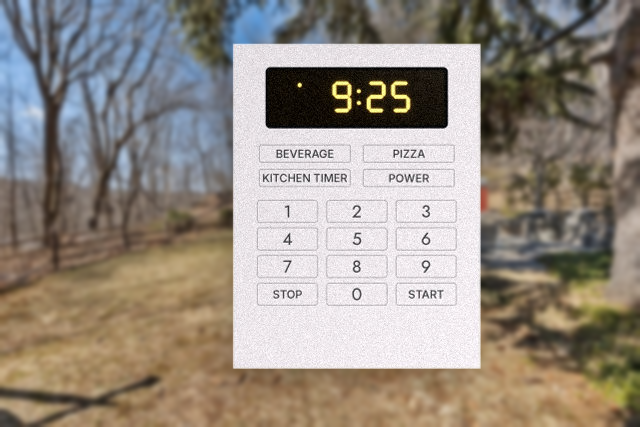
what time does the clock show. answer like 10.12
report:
9.25
